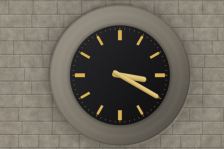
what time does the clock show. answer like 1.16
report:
3.20
